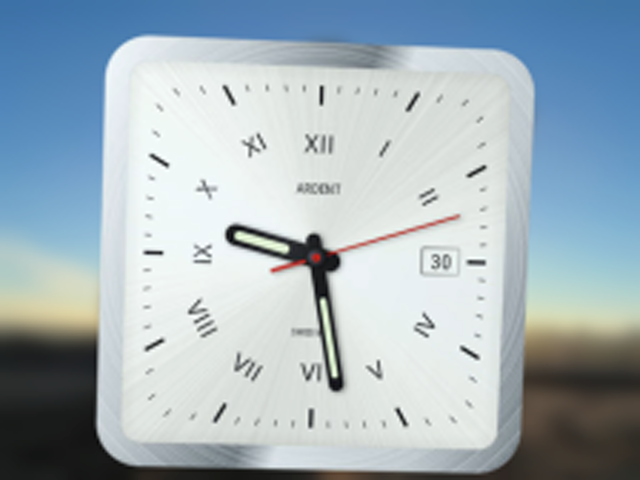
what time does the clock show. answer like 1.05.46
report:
9.28.12
